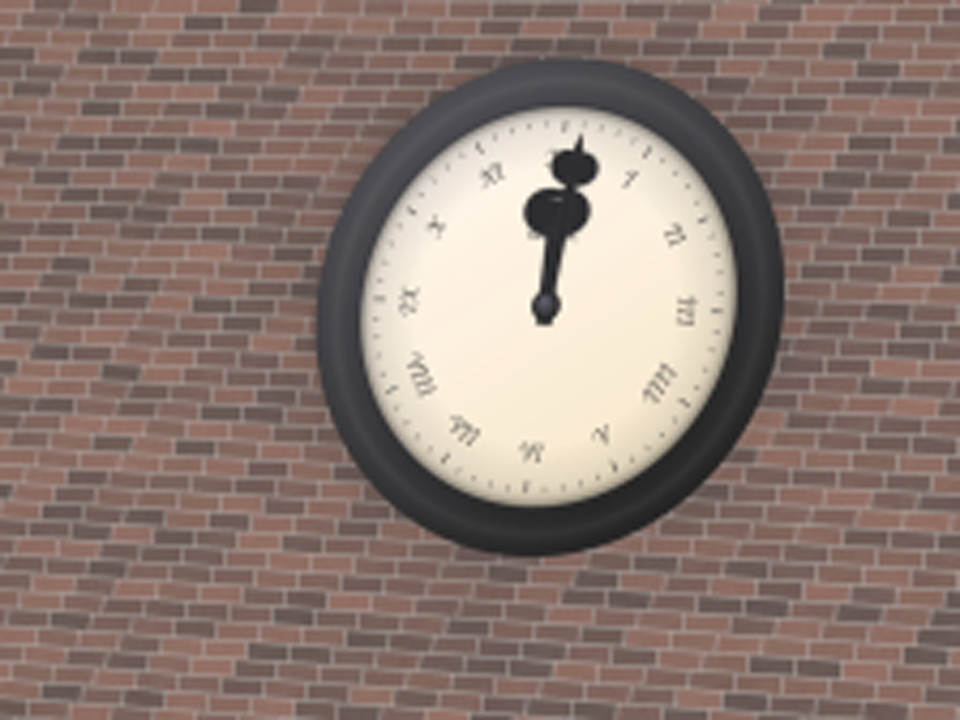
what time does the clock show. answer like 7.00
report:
12.01
